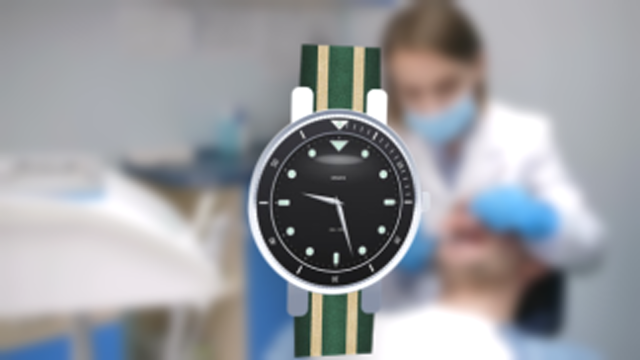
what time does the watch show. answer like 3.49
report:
9.27
